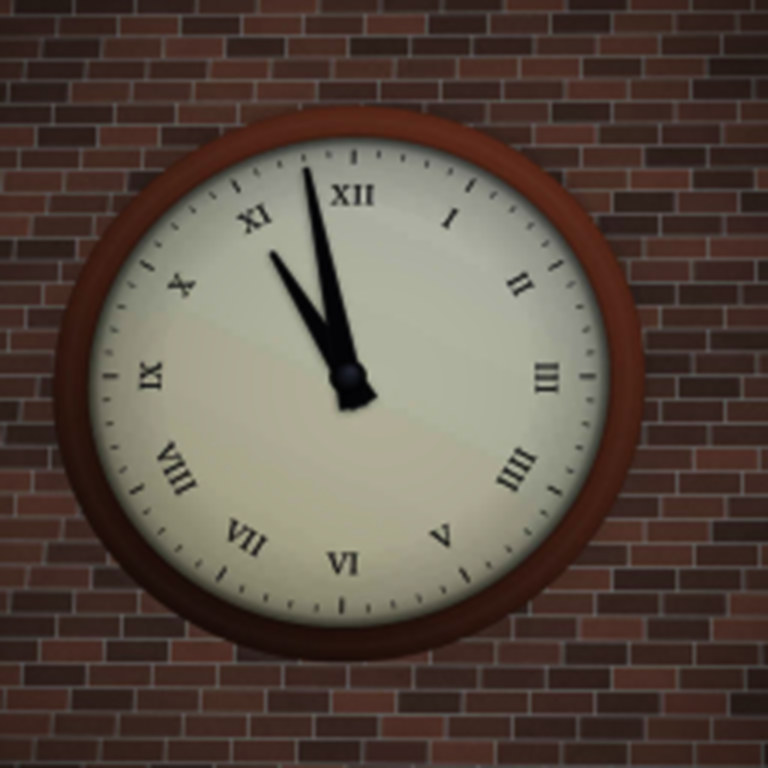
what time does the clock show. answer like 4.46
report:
10.58
